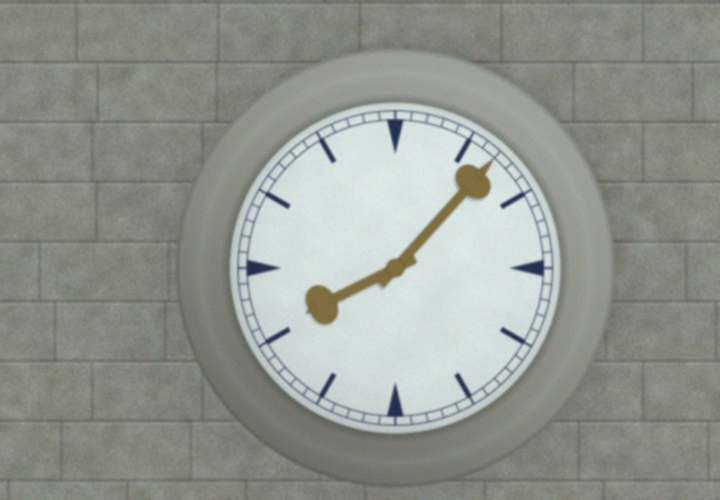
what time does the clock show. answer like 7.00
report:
8.07
